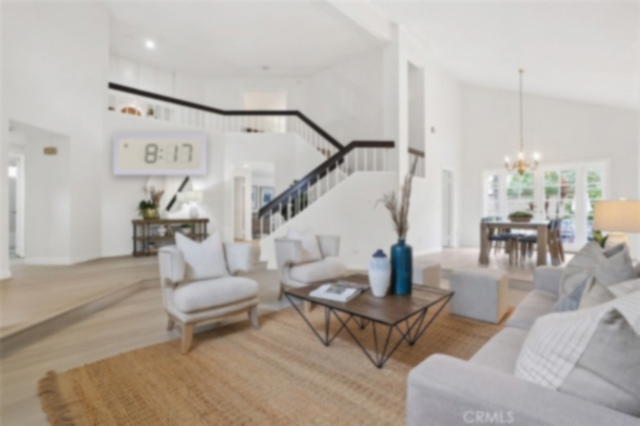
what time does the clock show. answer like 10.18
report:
8.17
